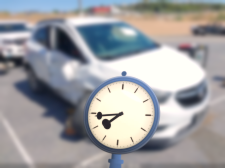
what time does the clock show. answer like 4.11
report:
7.44
